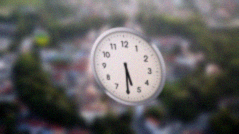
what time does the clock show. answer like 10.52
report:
5.30
